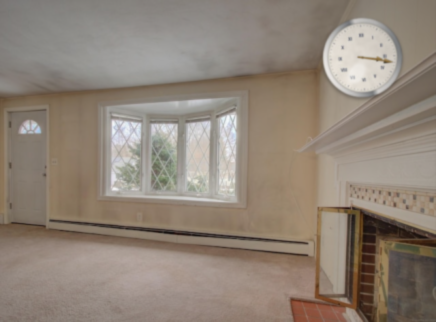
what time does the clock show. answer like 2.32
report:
3.17
